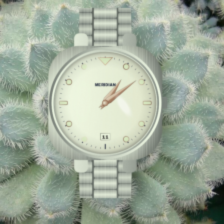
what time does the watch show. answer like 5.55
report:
1.09
